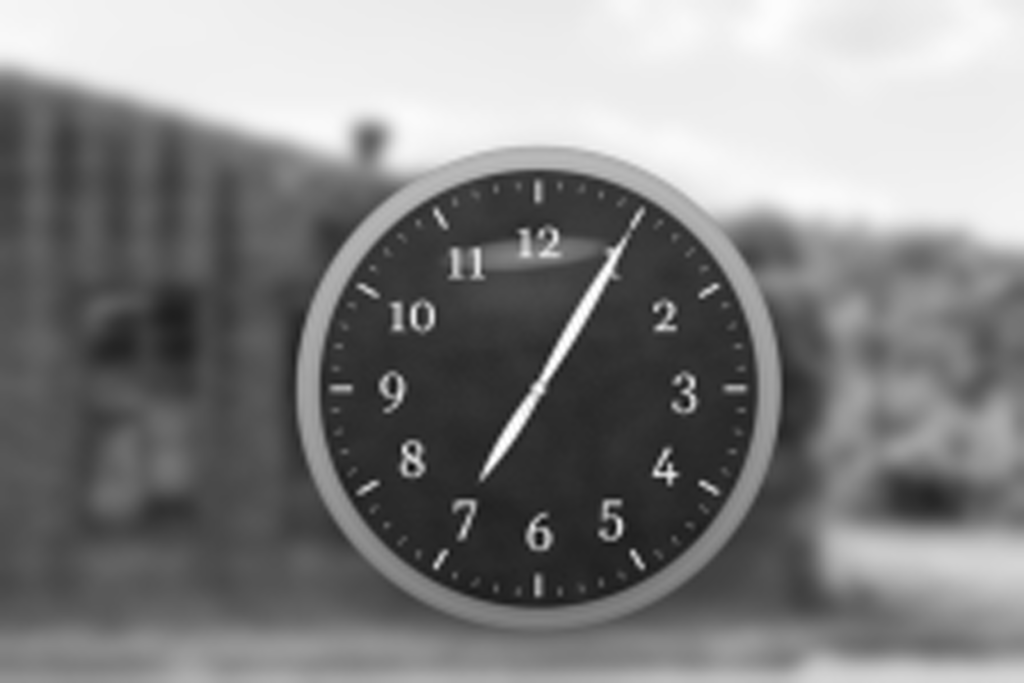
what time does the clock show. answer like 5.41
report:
7.05
